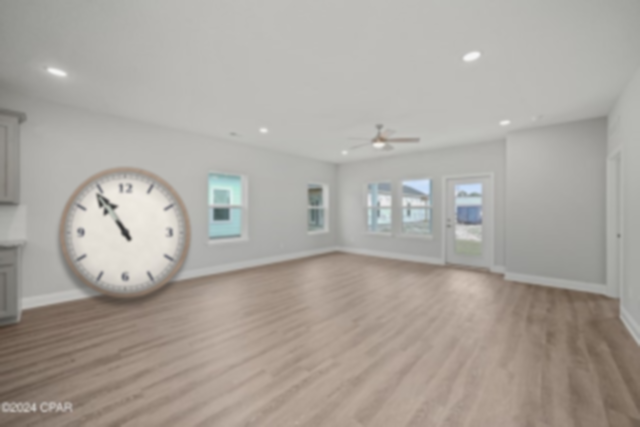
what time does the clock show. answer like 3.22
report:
10.54
